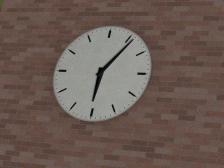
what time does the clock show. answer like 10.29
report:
6.06
